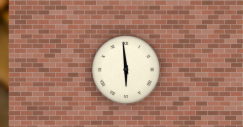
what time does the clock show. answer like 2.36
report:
5.59
